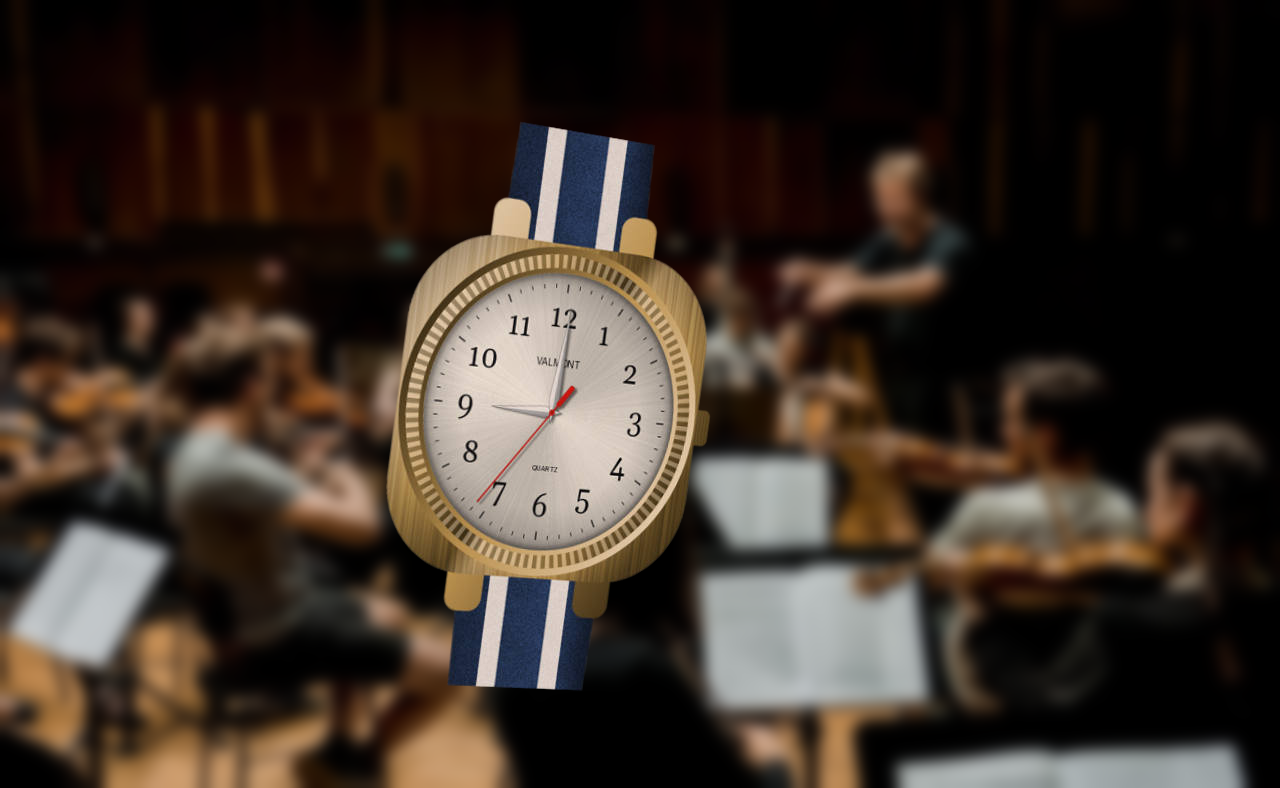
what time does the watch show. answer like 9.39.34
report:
9.00.36
